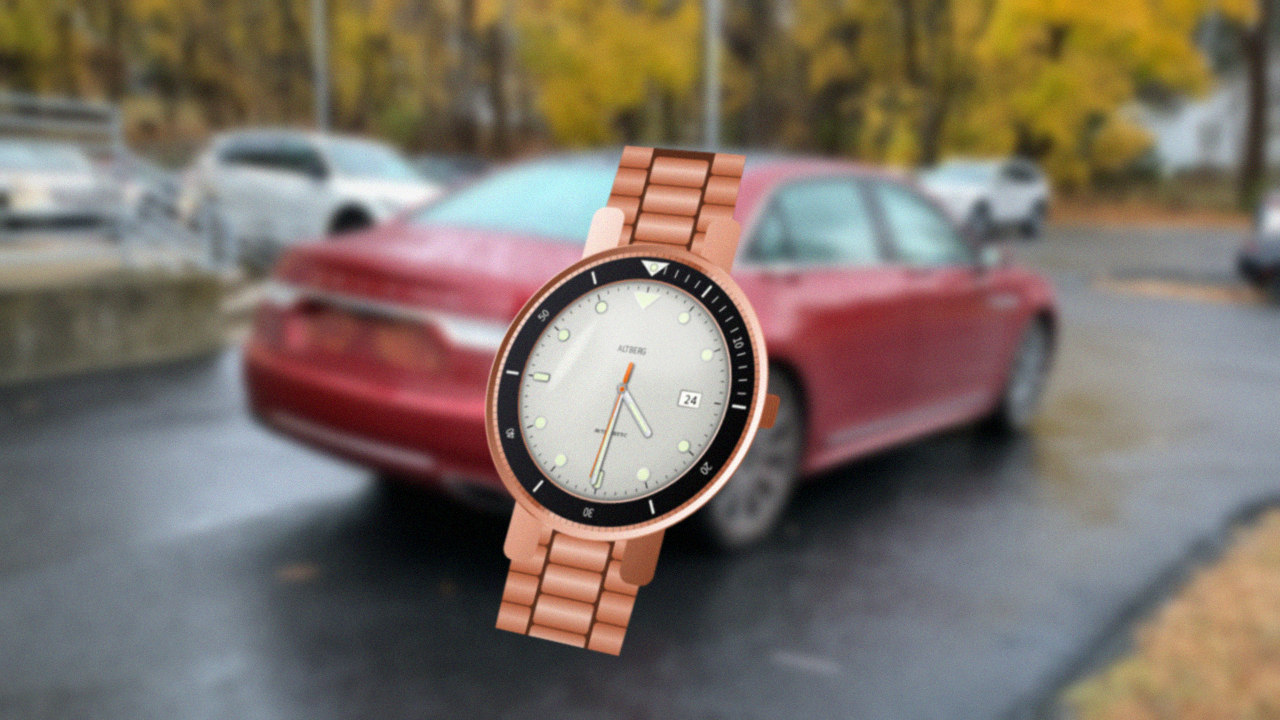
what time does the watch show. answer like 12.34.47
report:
4.30.31
